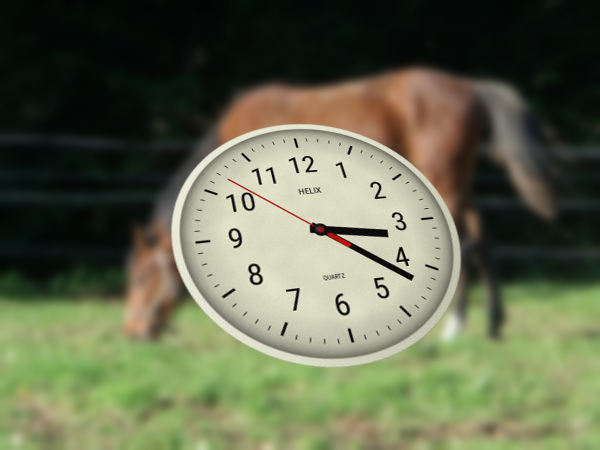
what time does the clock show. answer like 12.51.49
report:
3.21.52
